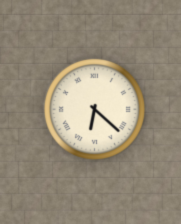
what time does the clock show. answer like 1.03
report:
6.22
